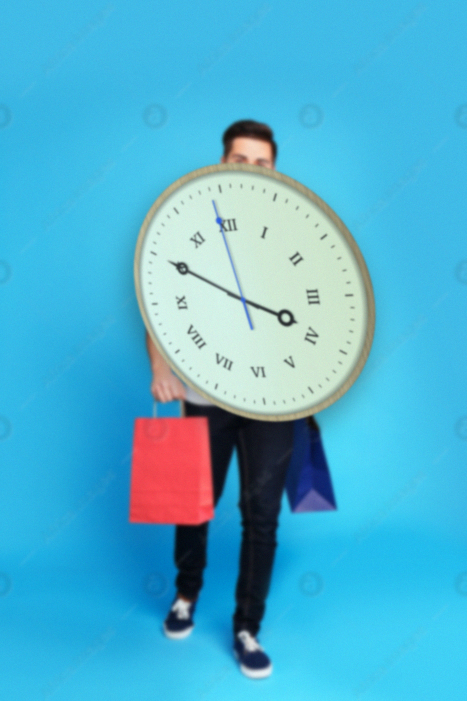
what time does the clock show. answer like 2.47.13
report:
3.49.59
